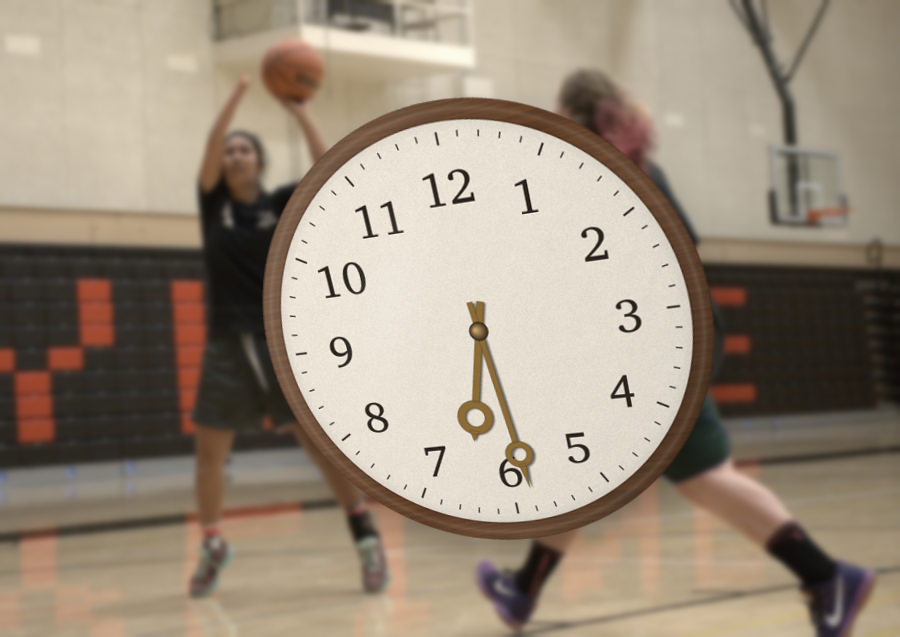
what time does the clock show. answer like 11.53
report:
6.29
